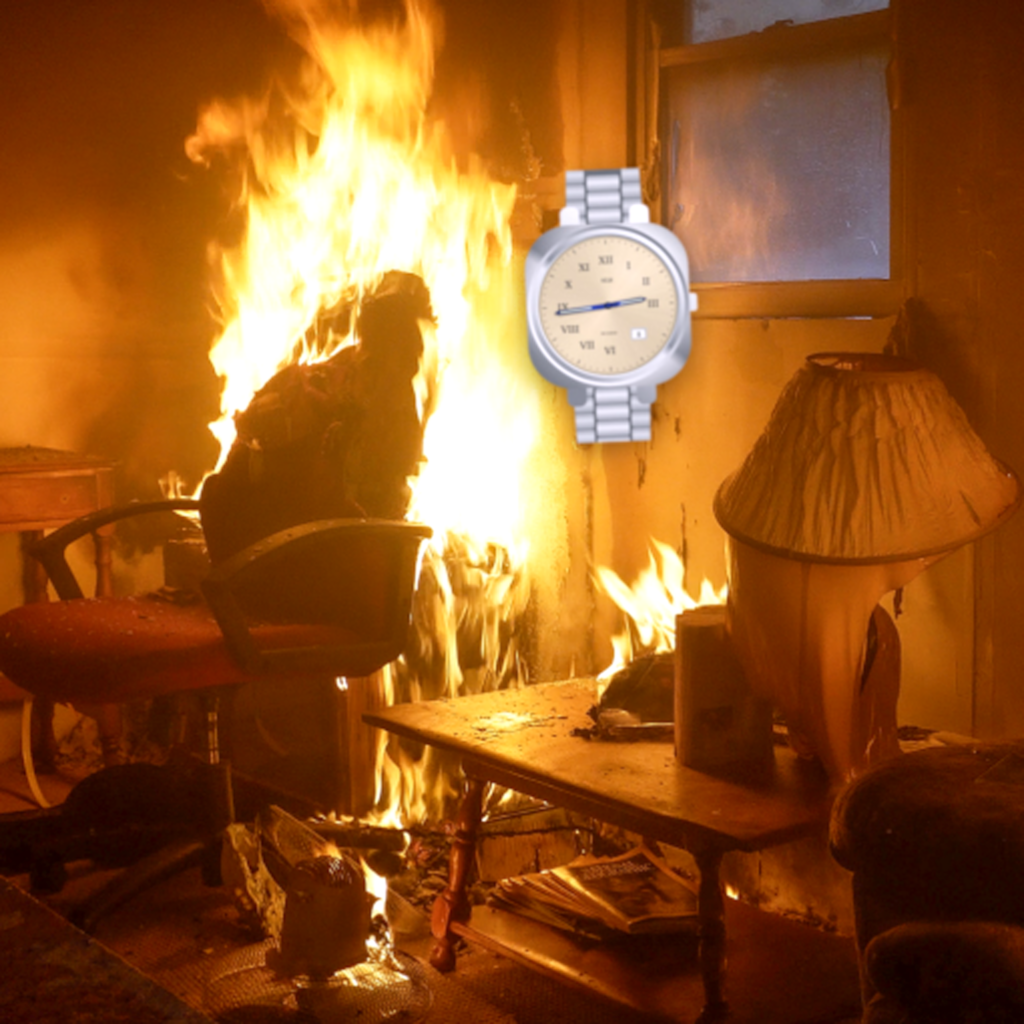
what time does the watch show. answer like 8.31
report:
2.44
